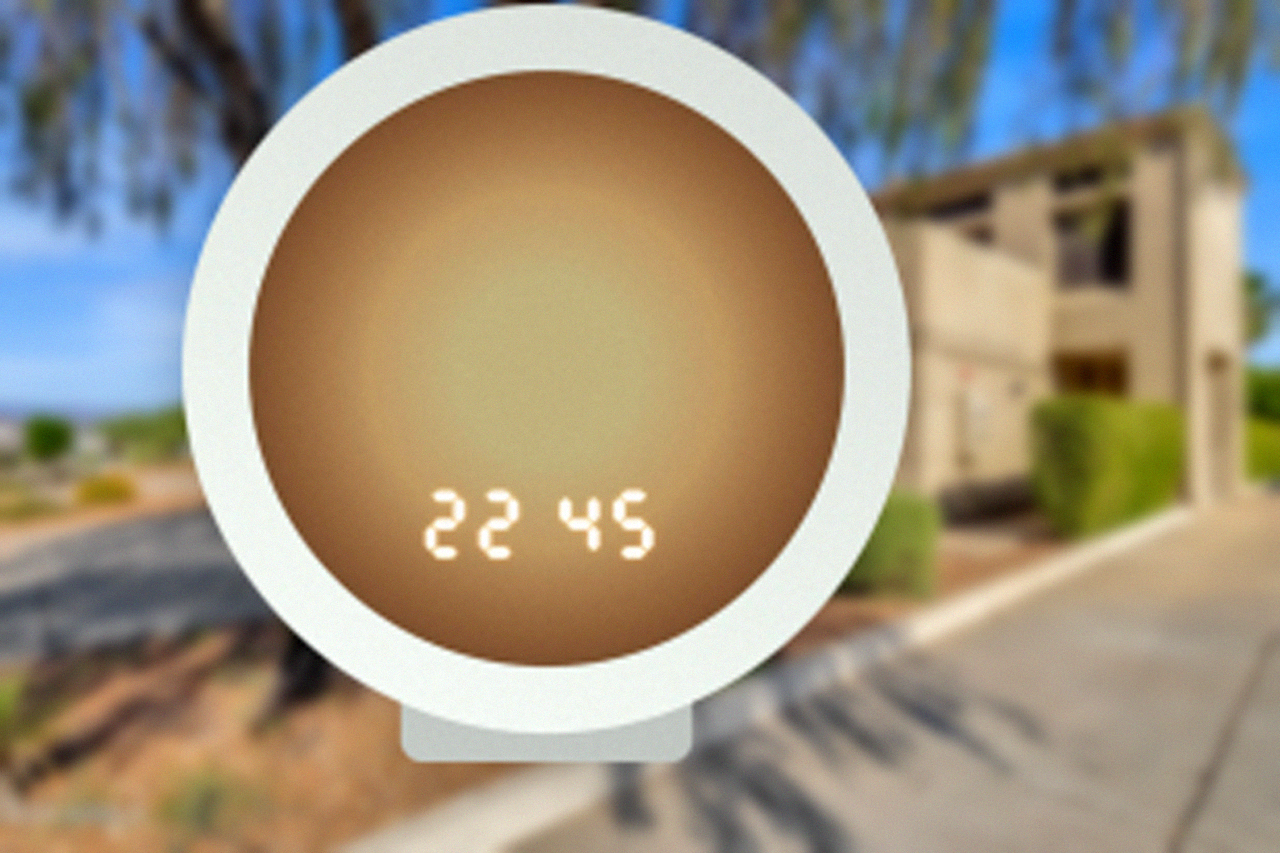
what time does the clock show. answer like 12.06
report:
22.45
